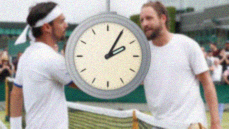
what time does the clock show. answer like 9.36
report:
2.05
